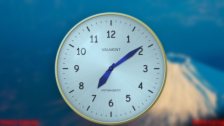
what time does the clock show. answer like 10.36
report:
7.09
